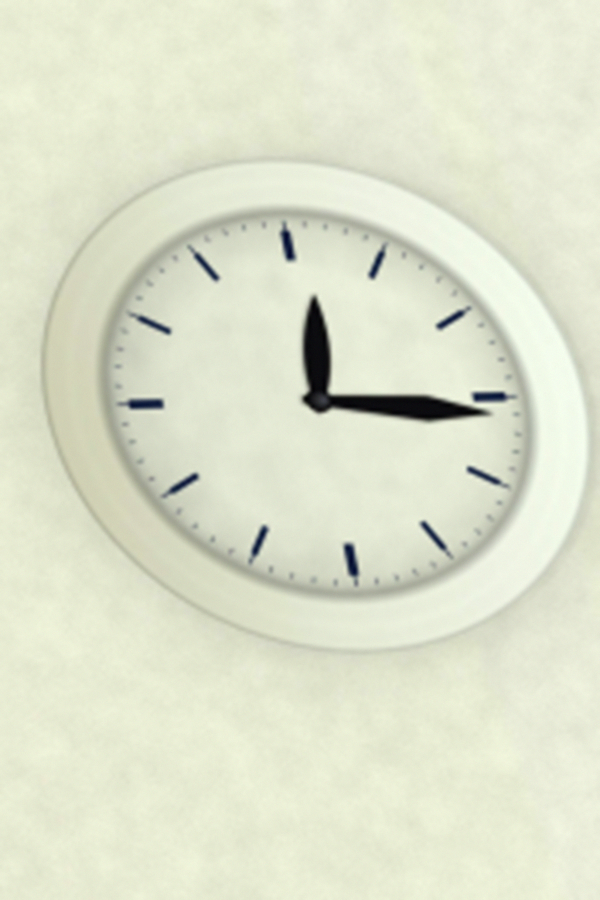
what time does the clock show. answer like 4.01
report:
12.16
